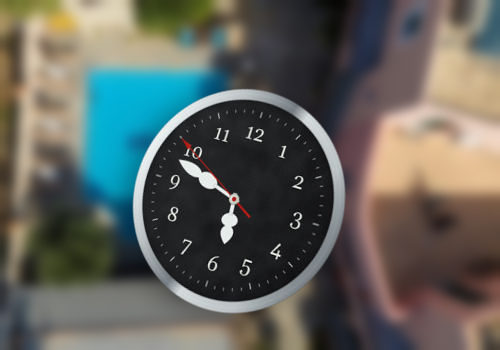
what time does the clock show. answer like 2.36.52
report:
5.47.50
